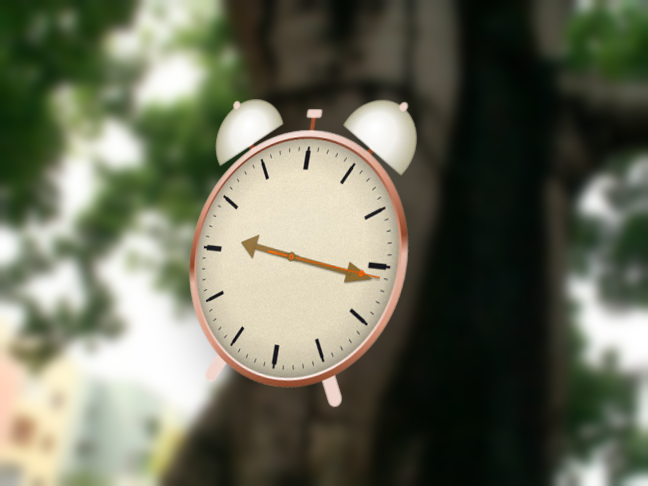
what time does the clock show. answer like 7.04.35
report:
9.16.16
